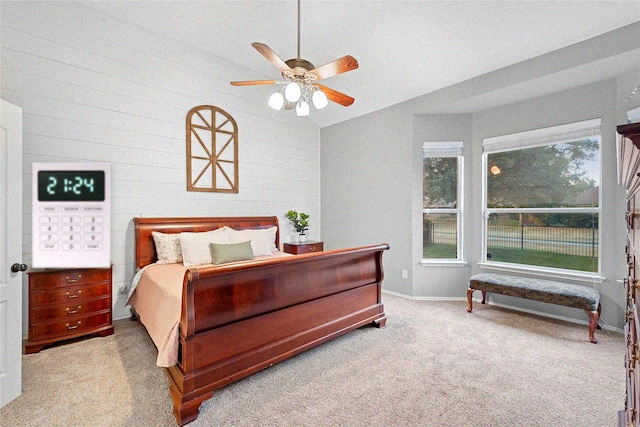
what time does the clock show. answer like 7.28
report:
21.24
